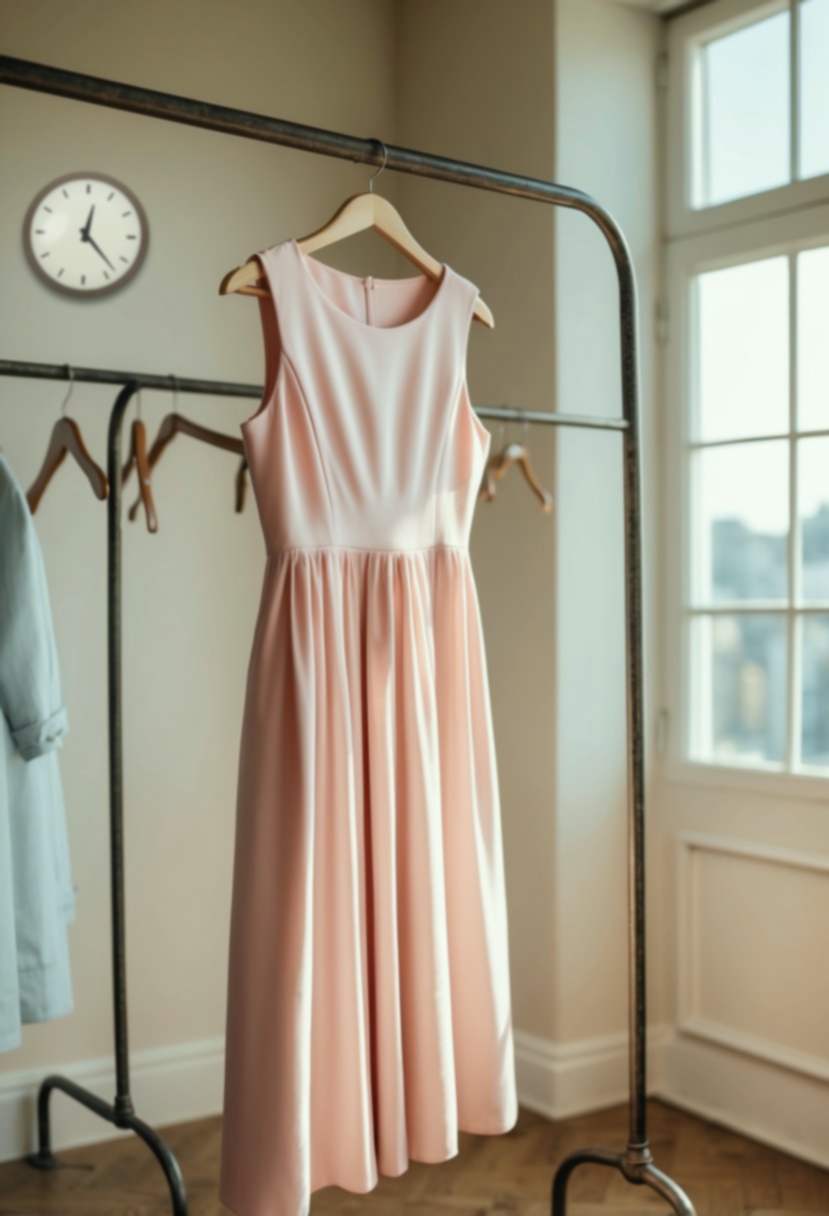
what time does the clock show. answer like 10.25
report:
12.23
